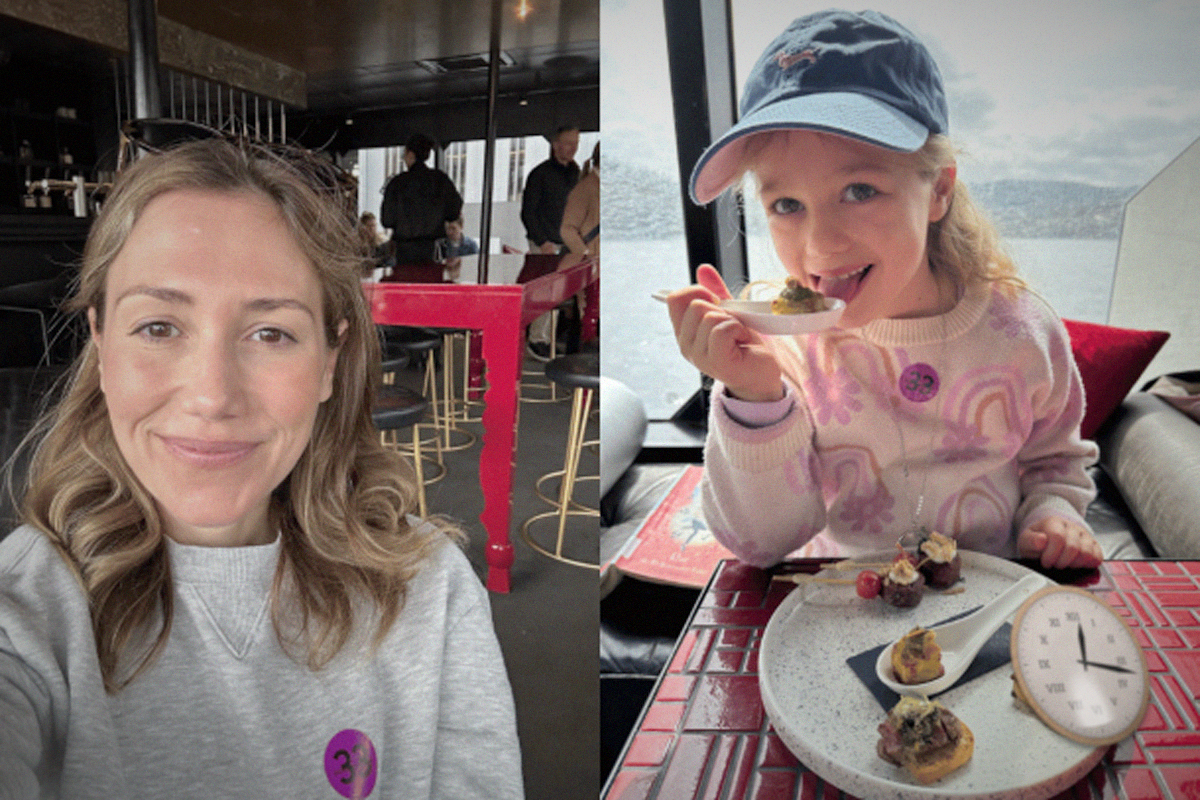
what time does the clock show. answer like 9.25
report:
12.17
